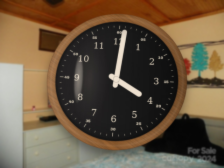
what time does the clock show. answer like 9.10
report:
4.01
